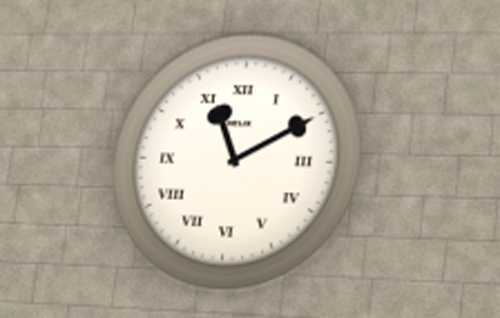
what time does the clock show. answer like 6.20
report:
11.10
